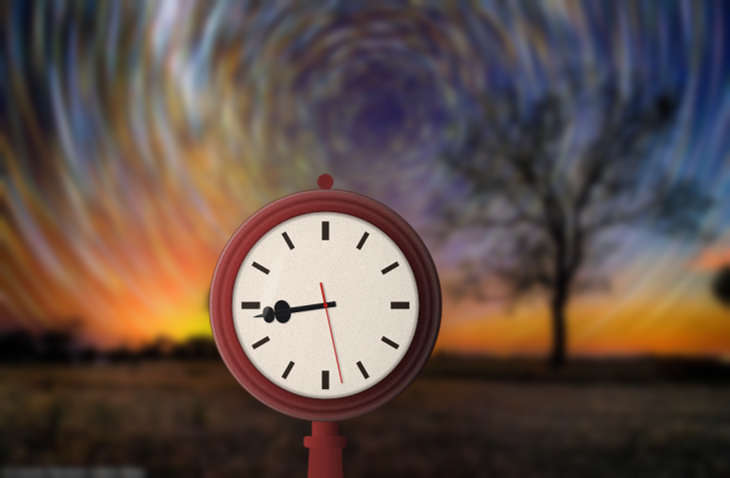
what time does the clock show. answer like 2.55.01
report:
8.43.28
